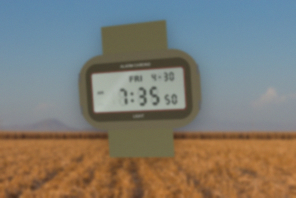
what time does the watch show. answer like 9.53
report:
7.35
